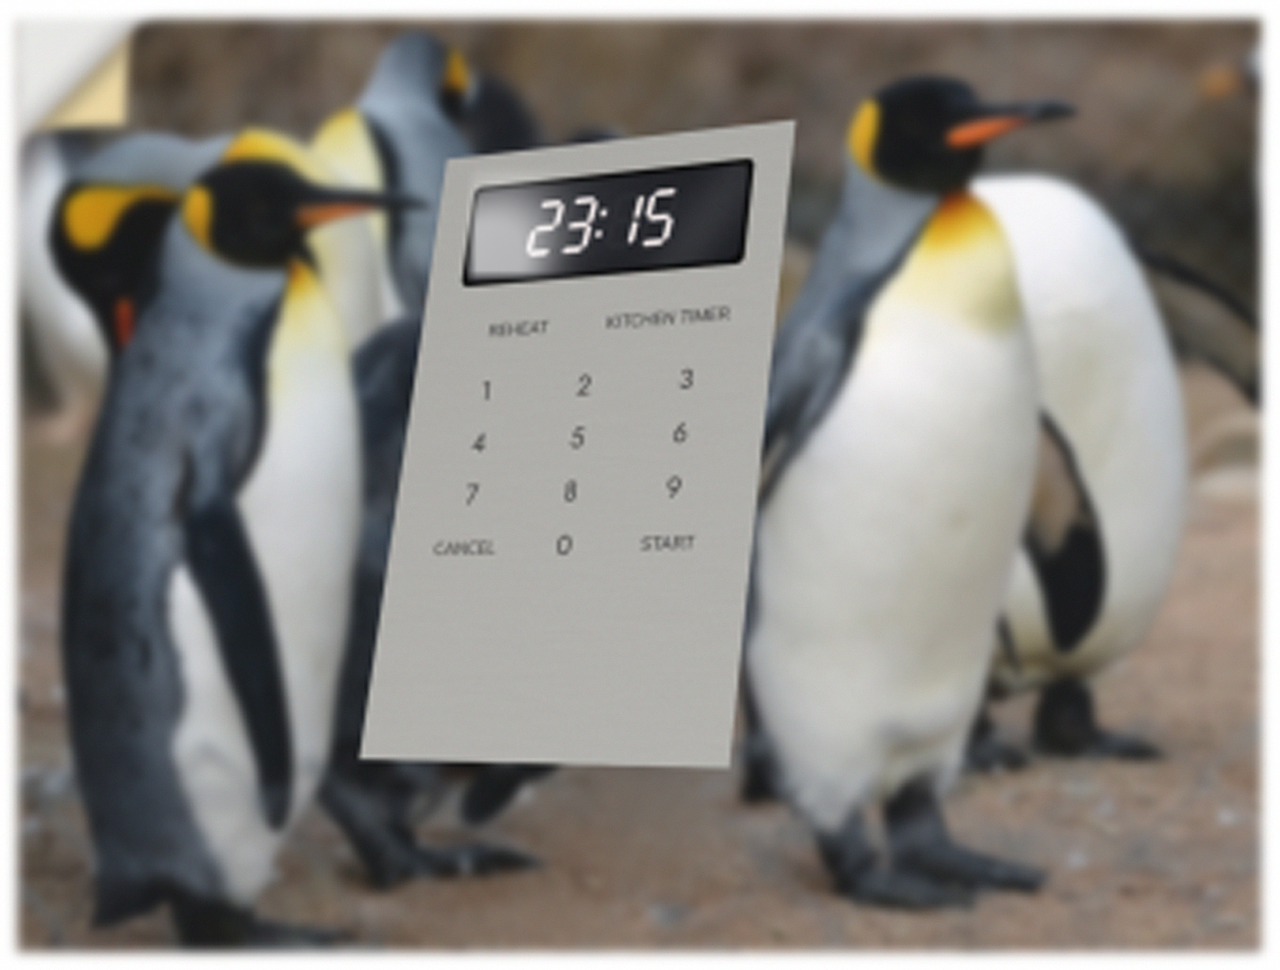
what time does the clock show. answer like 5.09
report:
23.15
